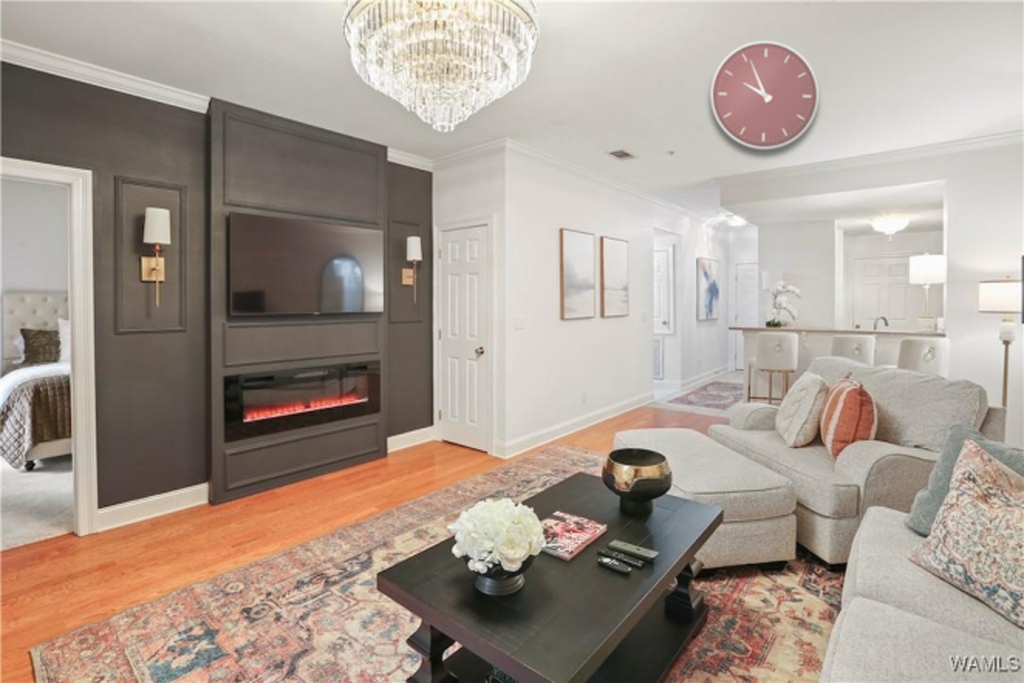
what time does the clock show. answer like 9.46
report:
9.56
